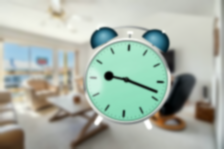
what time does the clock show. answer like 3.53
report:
9.18
